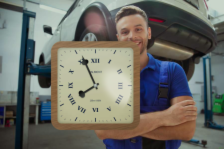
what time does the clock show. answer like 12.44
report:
7.56
